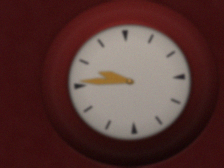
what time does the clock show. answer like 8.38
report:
9.46
